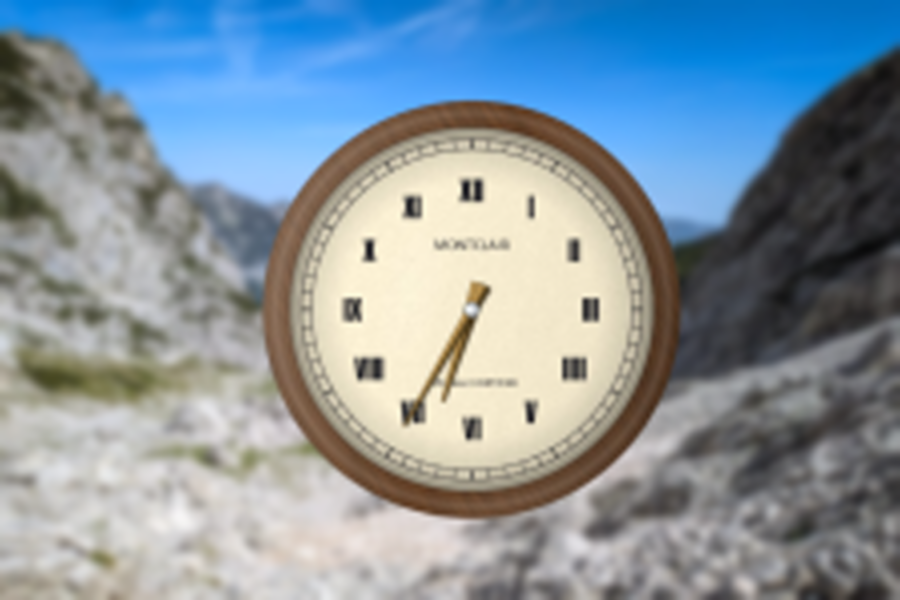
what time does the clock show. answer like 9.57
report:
6.35
